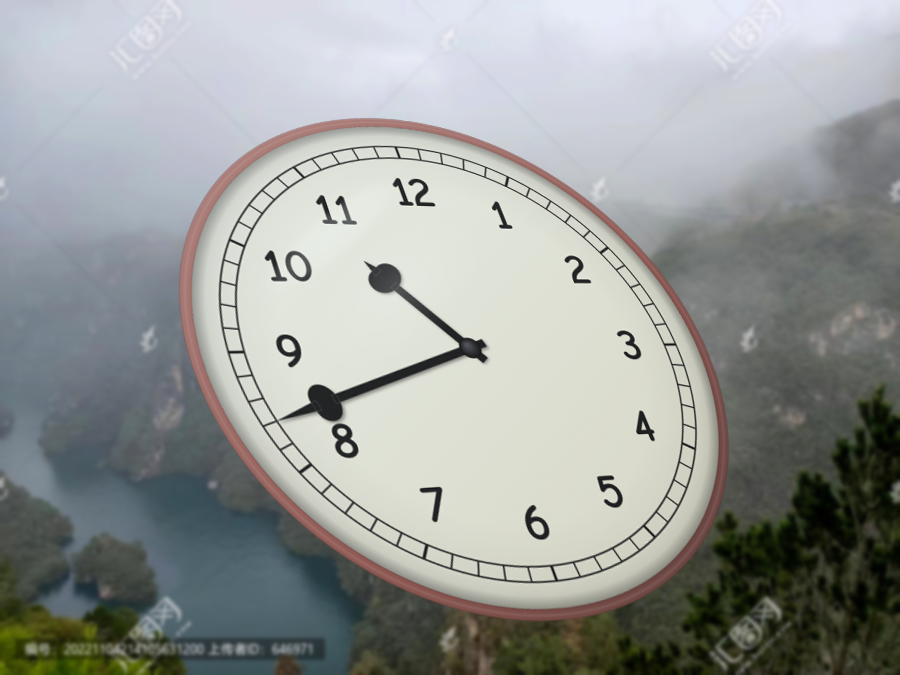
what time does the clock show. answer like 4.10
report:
10.42
